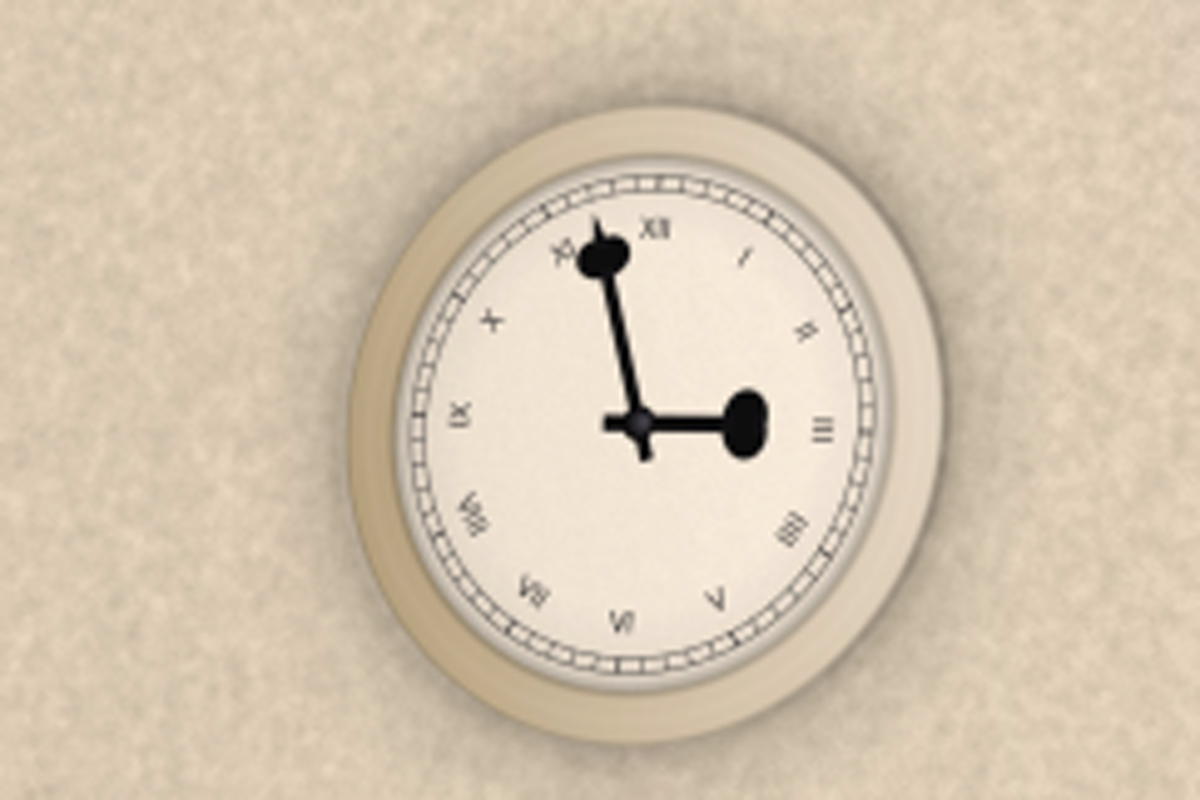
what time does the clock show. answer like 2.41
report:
2.57
